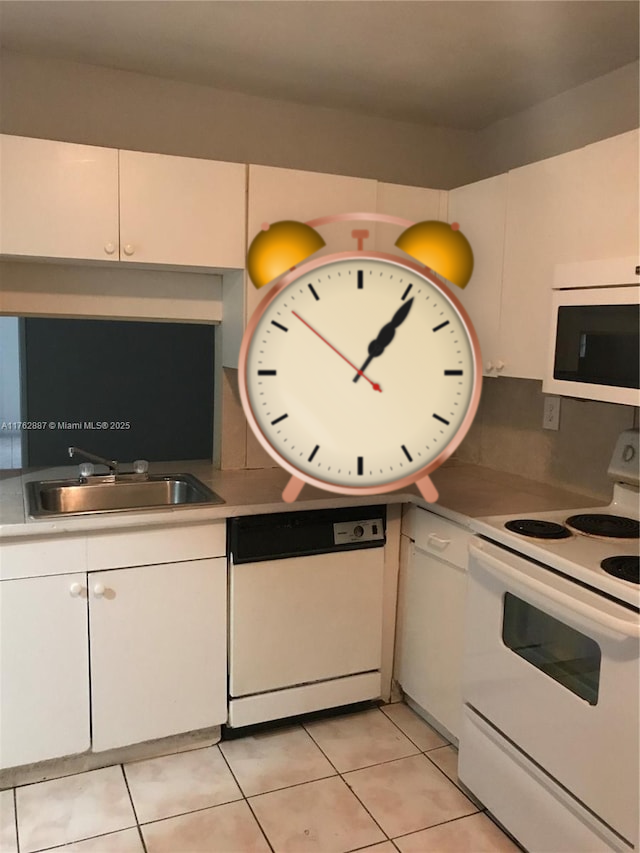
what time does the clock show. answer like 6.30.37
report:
1.05.52
